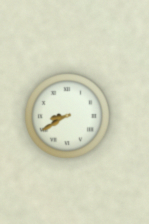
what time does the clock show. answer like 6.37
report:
8.40
